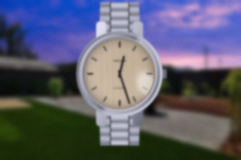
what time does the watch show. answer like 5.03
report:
12.27
